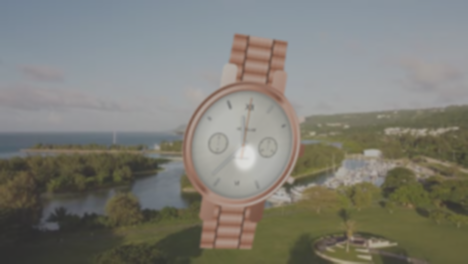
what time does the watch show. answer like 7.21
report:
11.37
